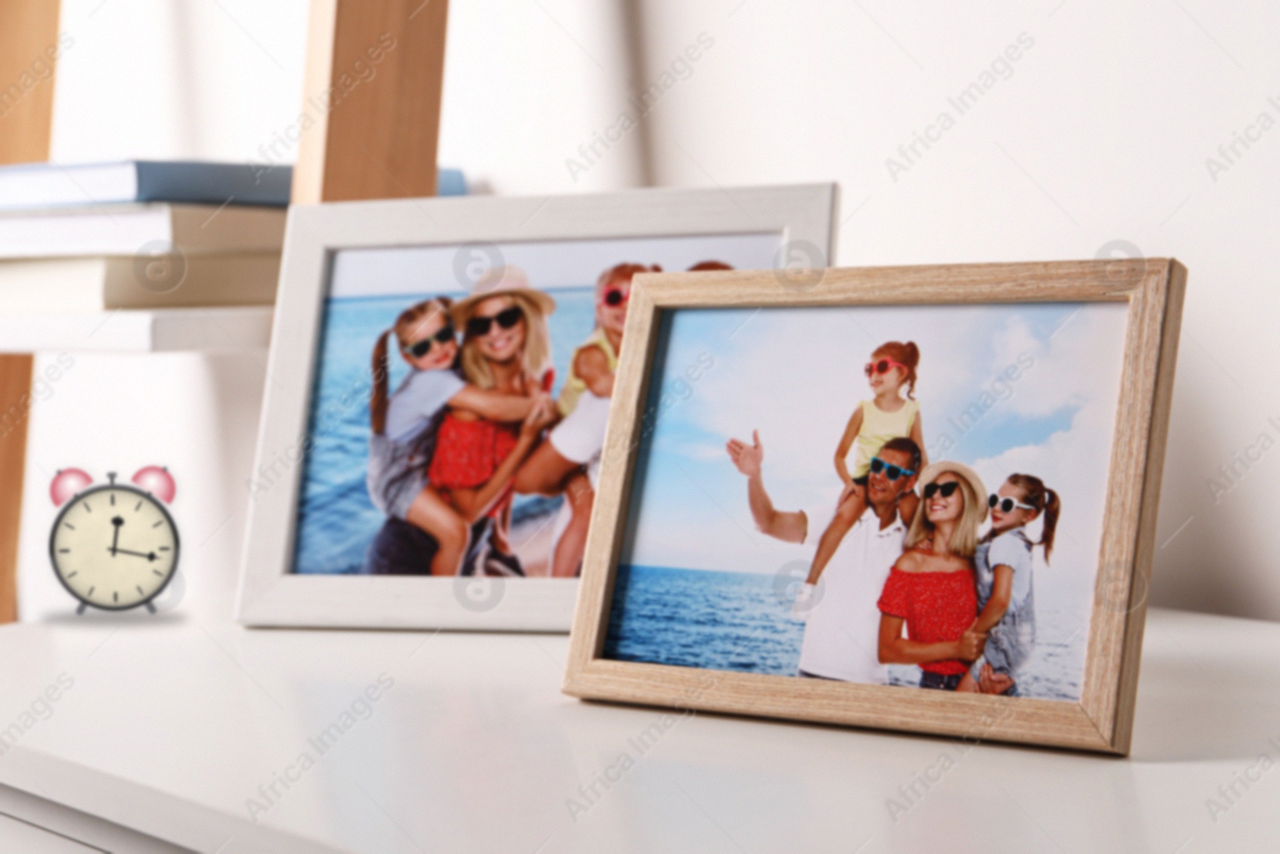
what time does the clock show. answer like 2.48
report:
12.17
